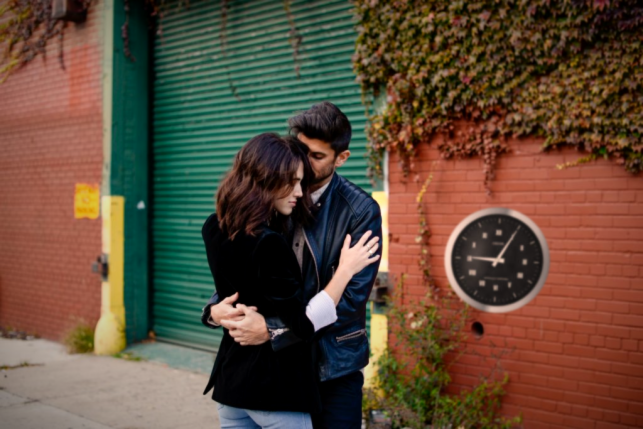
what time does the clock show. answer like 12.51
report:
9.05
